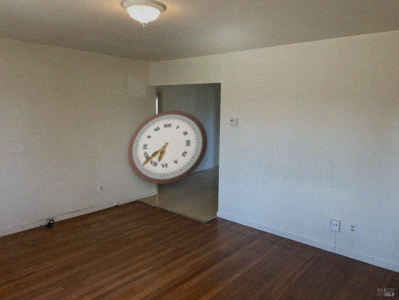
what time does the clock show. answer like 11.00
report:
6.38
